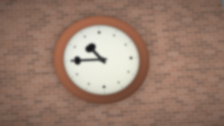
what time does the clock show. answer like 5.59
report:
10.45
